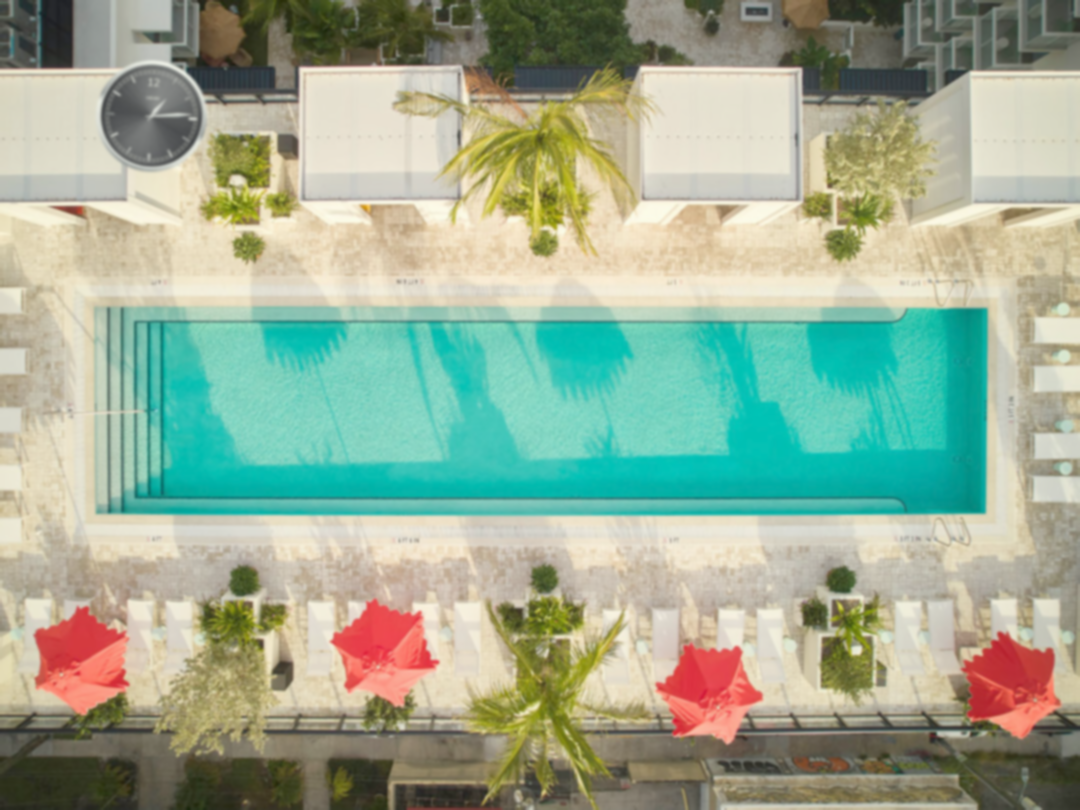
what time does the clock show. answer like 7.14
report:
1.14
